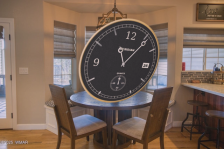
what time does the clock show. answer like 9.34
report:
11.06
